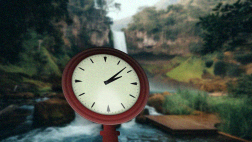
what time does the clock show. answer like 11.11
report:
2.08
